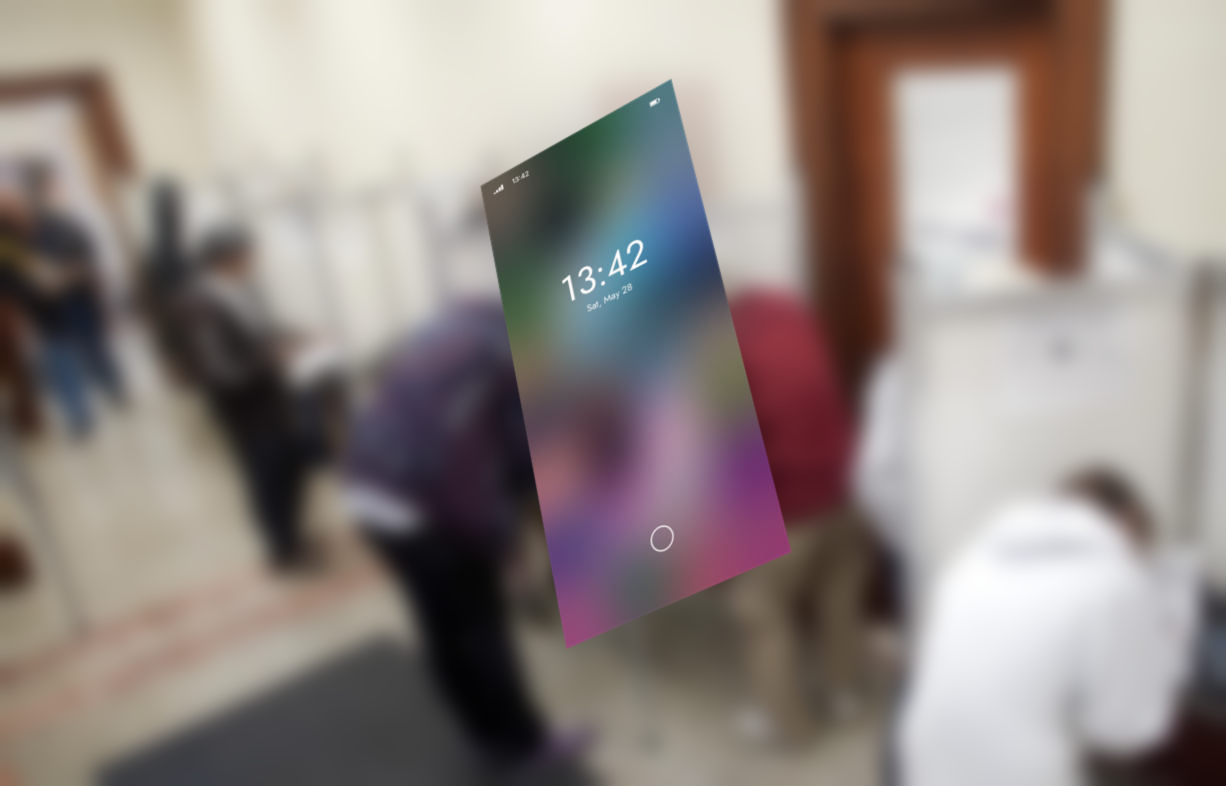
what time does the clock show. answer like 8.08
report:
13.42
